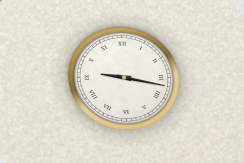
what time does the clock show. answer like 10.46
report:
9.17
